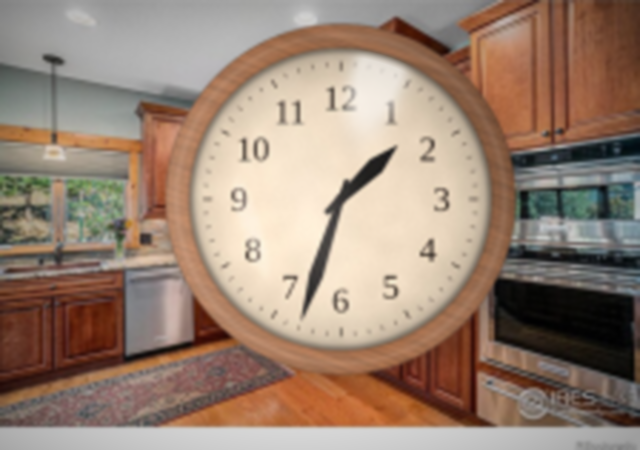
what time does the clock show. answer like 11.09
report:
1.33
